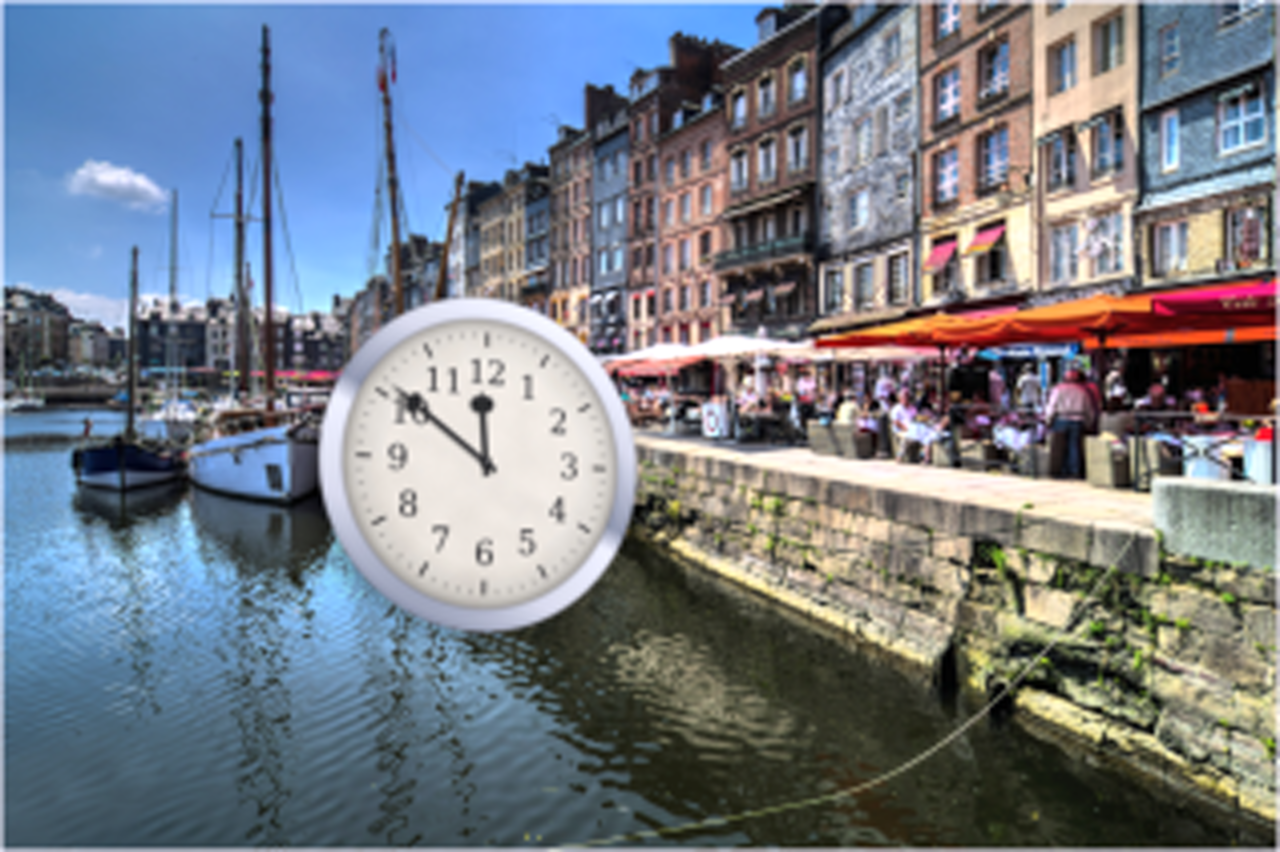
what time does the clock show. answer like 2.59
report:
11.51
